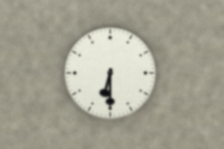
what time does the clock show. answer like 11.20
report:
6.30
